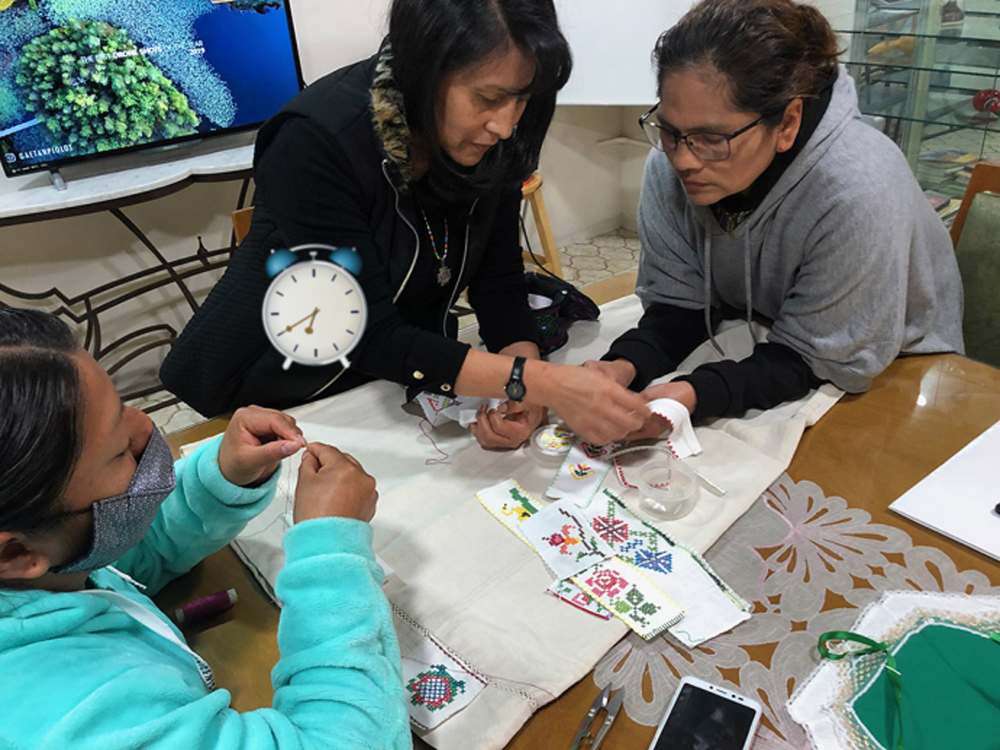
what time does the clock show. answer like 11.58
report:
6.40
